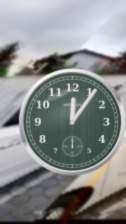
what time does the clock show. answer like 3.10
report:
12.06
